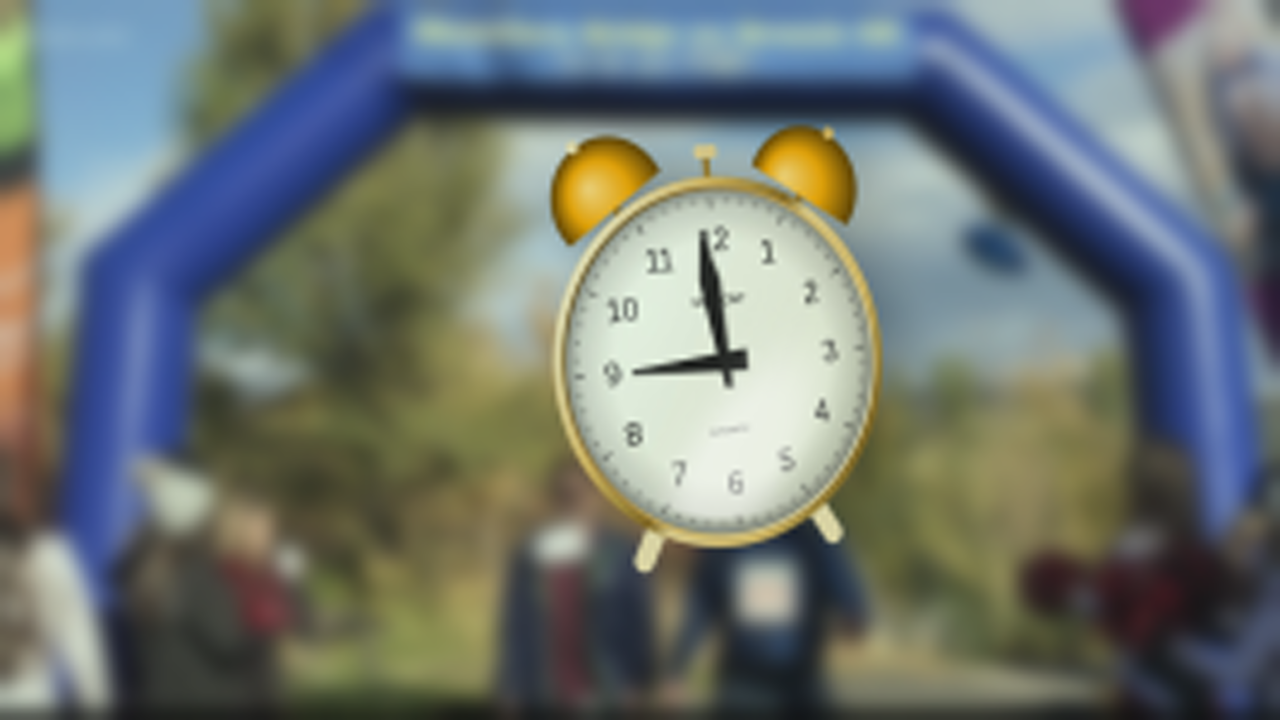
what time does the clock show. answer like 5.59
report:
8.59
